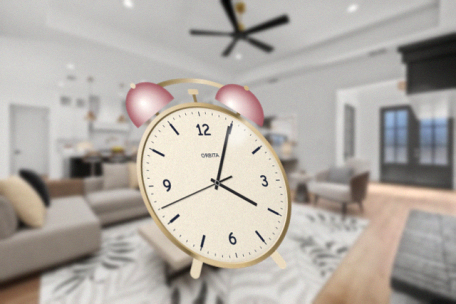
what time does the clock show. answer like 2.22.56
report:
4.04.42
